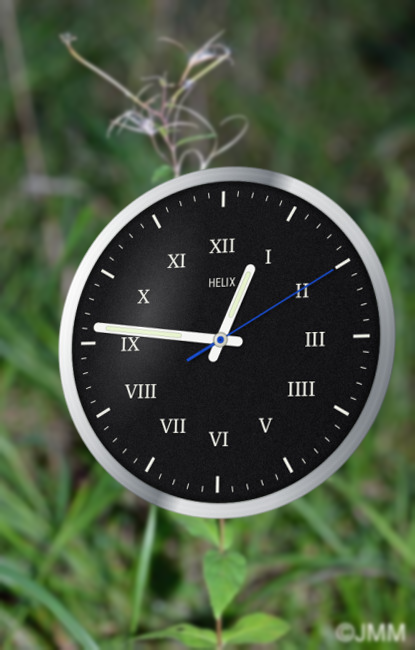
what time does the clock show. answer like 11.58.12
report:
12.46.10
